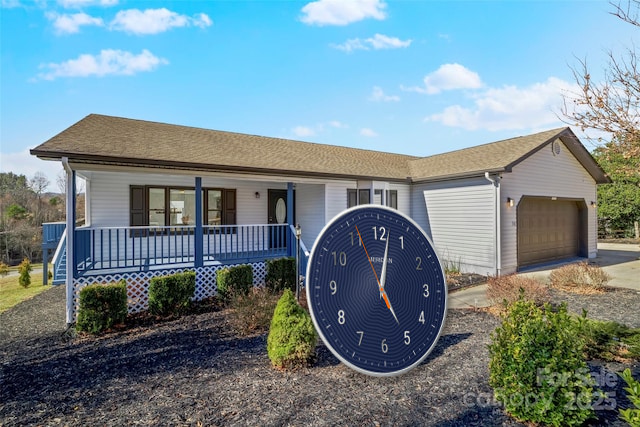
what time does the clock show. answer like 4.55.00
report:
5.01.56
